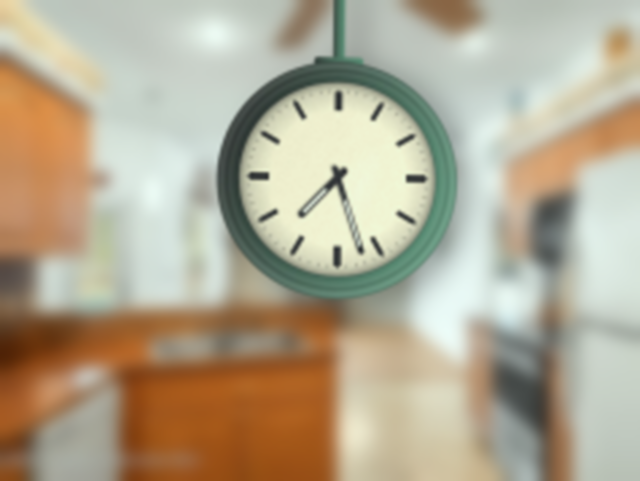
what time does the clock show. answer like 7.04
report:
7.27
